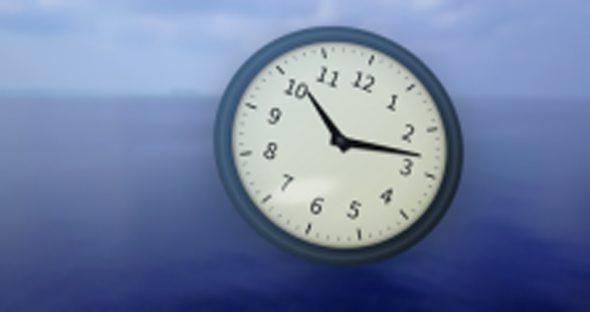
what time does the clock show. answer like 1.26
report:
10.13
